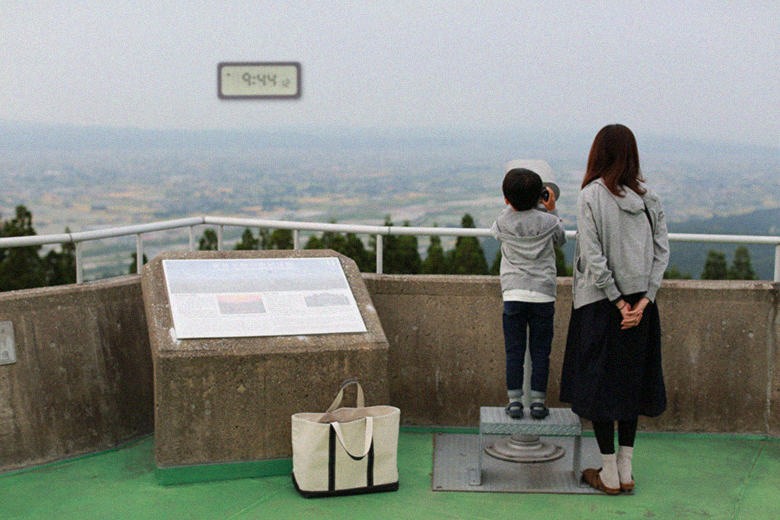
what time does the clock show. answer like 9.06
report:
9.44
